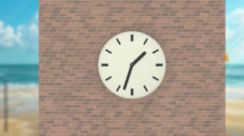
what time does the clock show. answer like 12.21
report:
1.33
